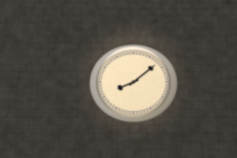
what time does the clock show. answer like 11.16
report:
8.08
